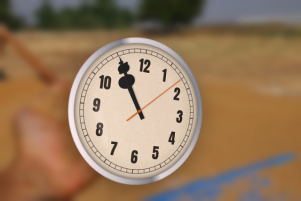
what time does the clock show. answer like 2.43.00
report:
10.55.08
